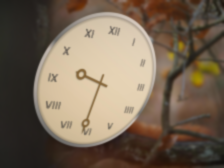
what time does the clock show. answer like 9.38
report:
9.31
